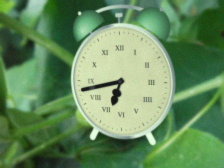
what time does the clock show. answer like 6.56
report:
6.43
